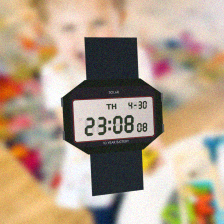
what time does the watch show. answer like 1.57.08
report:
23.08.08
